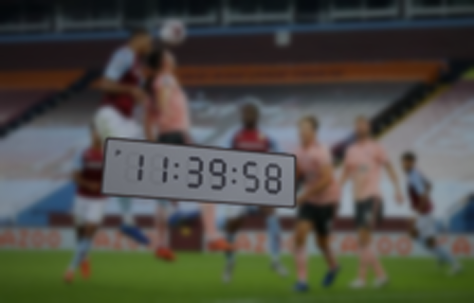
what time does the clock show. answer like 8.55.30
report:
11.39.58
